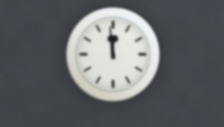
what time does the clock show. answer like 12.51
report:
11.59
